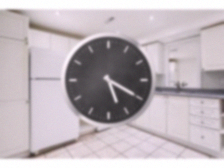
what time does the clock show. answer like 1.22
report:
5.20
